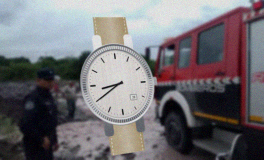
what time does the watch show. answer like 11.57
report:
8.40
